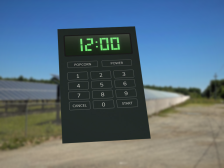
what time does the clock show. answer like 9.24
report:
12.00
